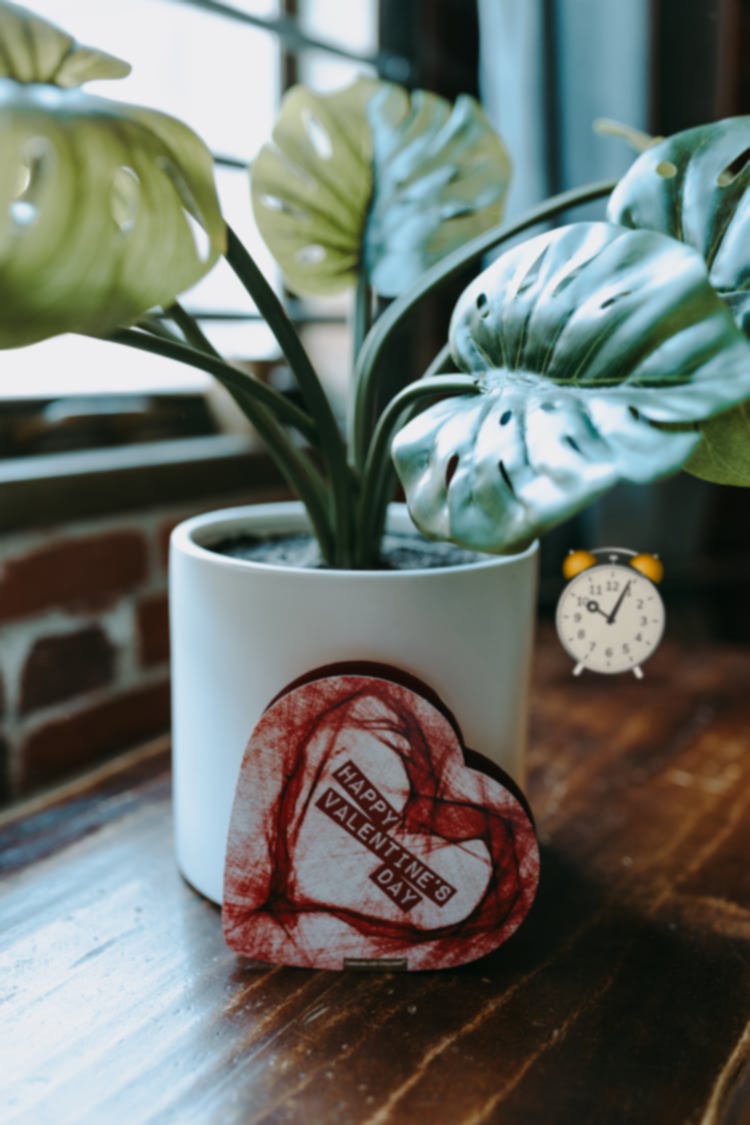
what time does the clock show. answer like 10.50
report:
10.04
